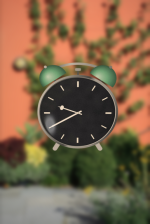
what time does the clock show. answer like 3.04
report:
9.40
